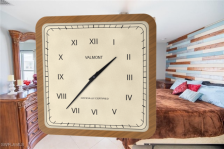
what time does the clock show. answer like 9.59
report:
1.37
